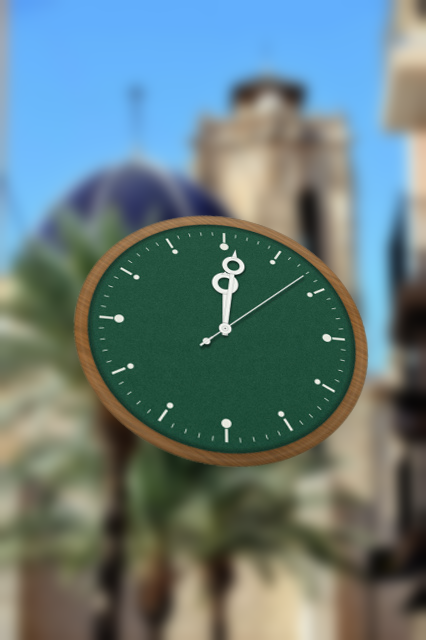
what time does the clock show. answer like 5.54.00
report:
12.01.08
